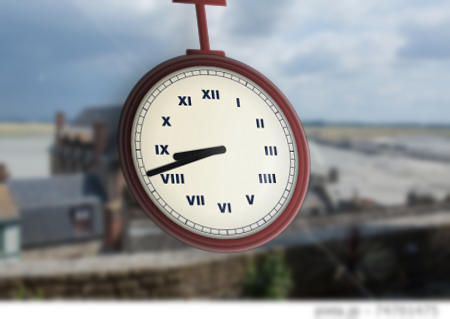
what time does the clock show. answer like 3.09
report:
8.42
